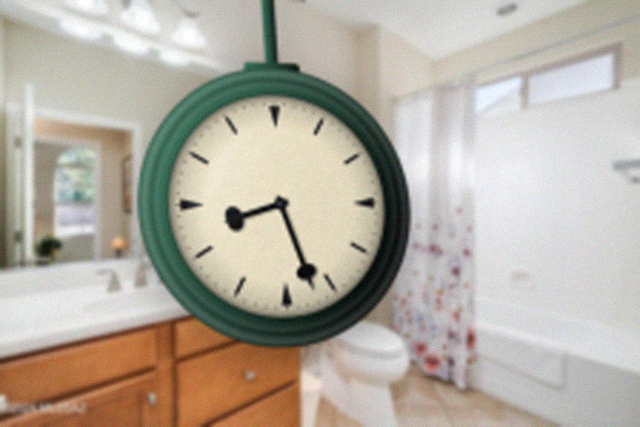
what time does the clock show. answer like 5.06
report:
8.27
